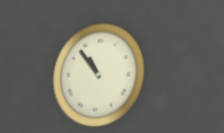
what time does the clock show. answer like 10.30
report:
10.53
